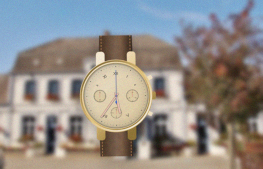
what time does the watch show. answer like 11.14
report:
5.36
